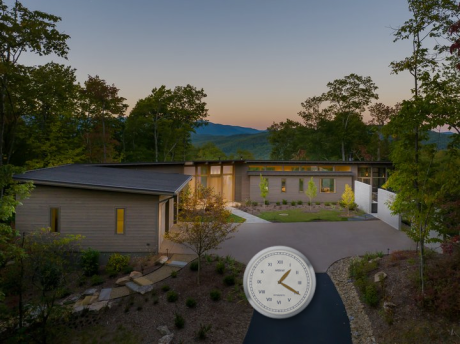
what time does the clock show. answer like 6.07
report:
1.20
